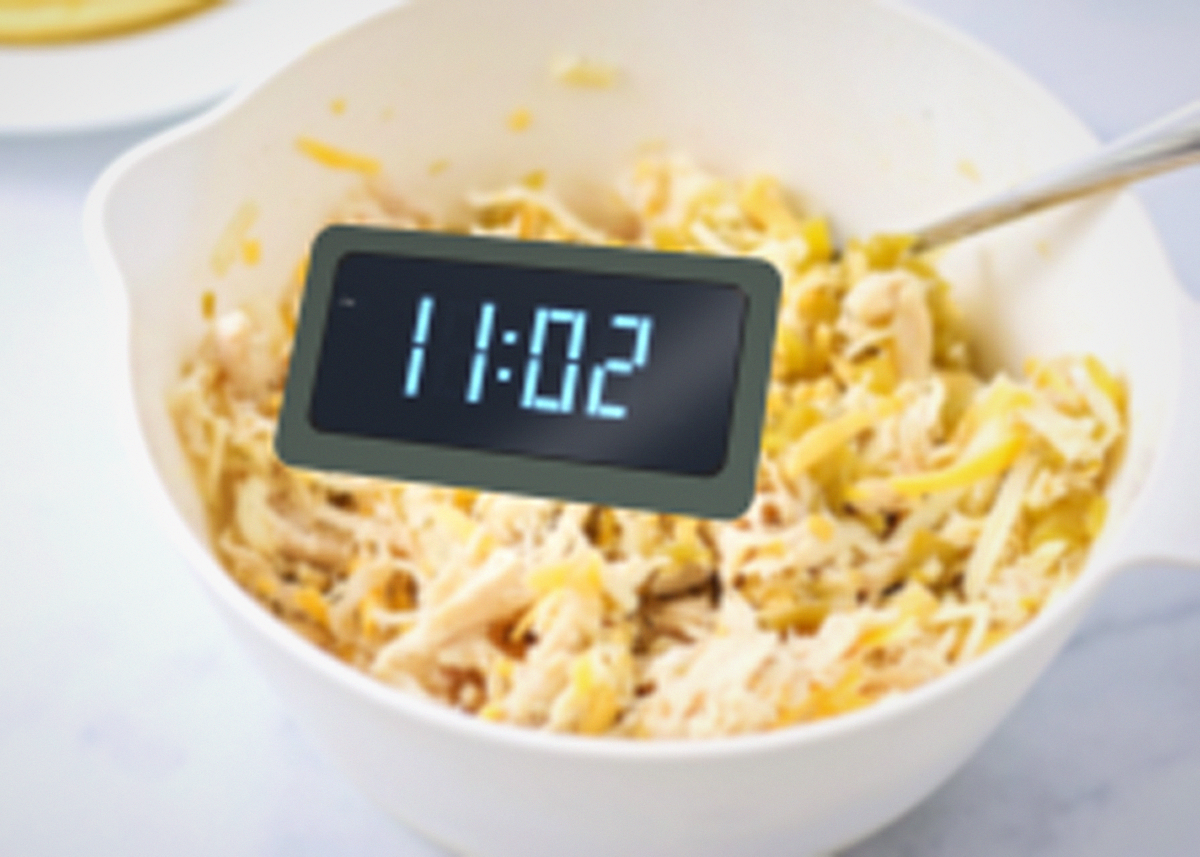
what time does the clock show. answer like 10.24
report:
11.02
